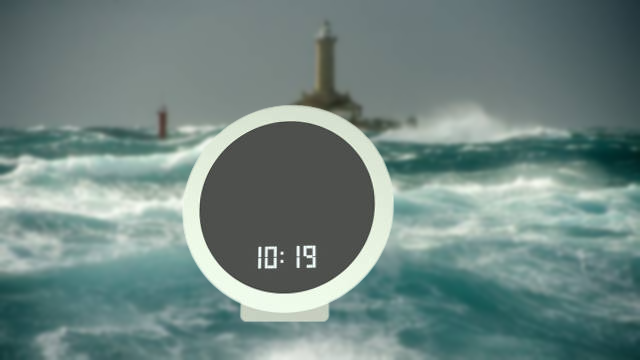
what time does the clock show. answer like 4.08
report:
10.19
